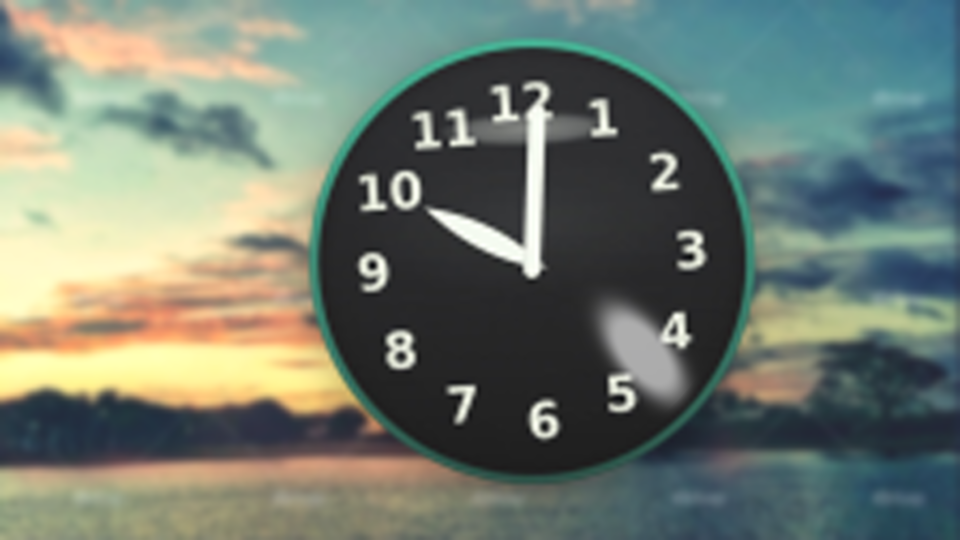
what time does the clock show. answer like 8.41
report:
10.01
